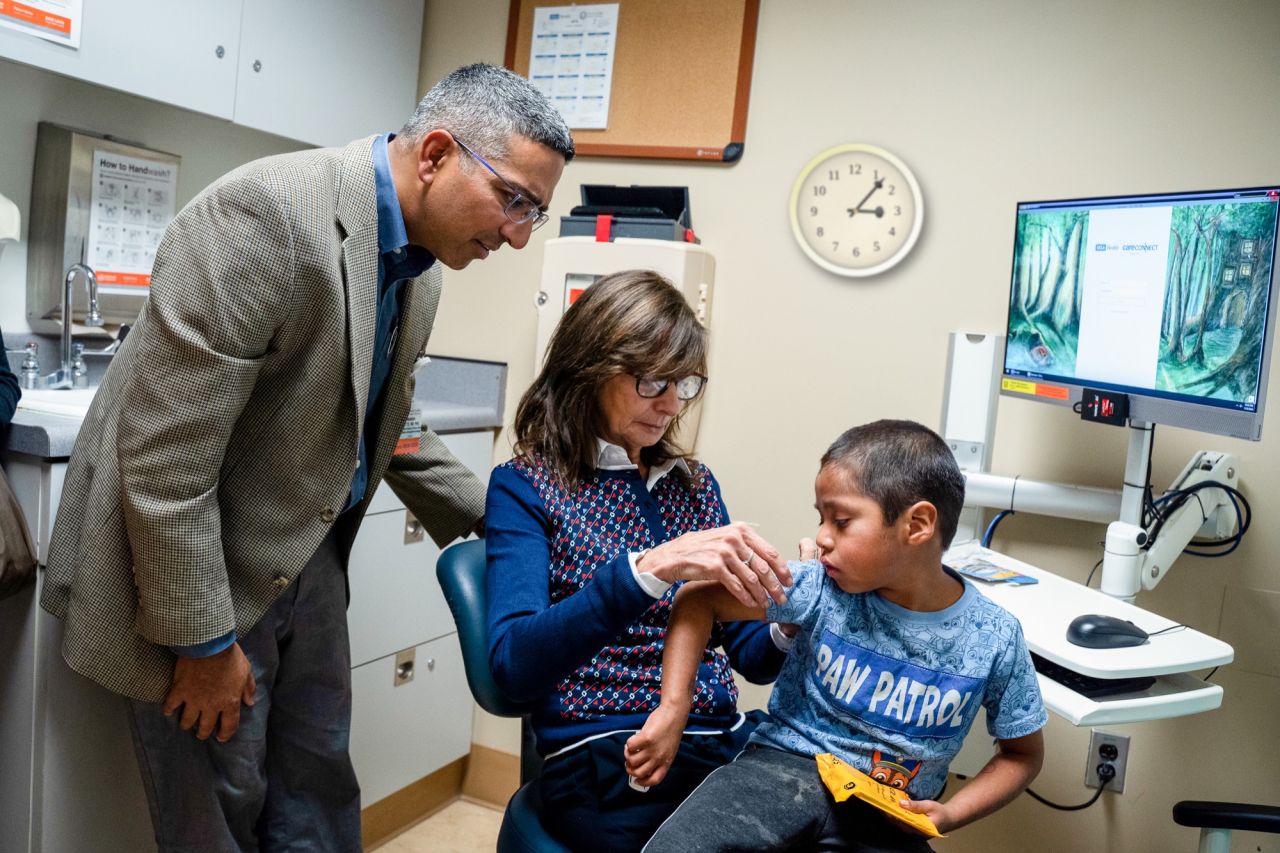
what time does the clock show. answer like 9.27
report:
3.07
